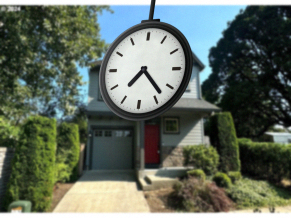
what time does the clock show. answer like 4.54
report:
7.23
